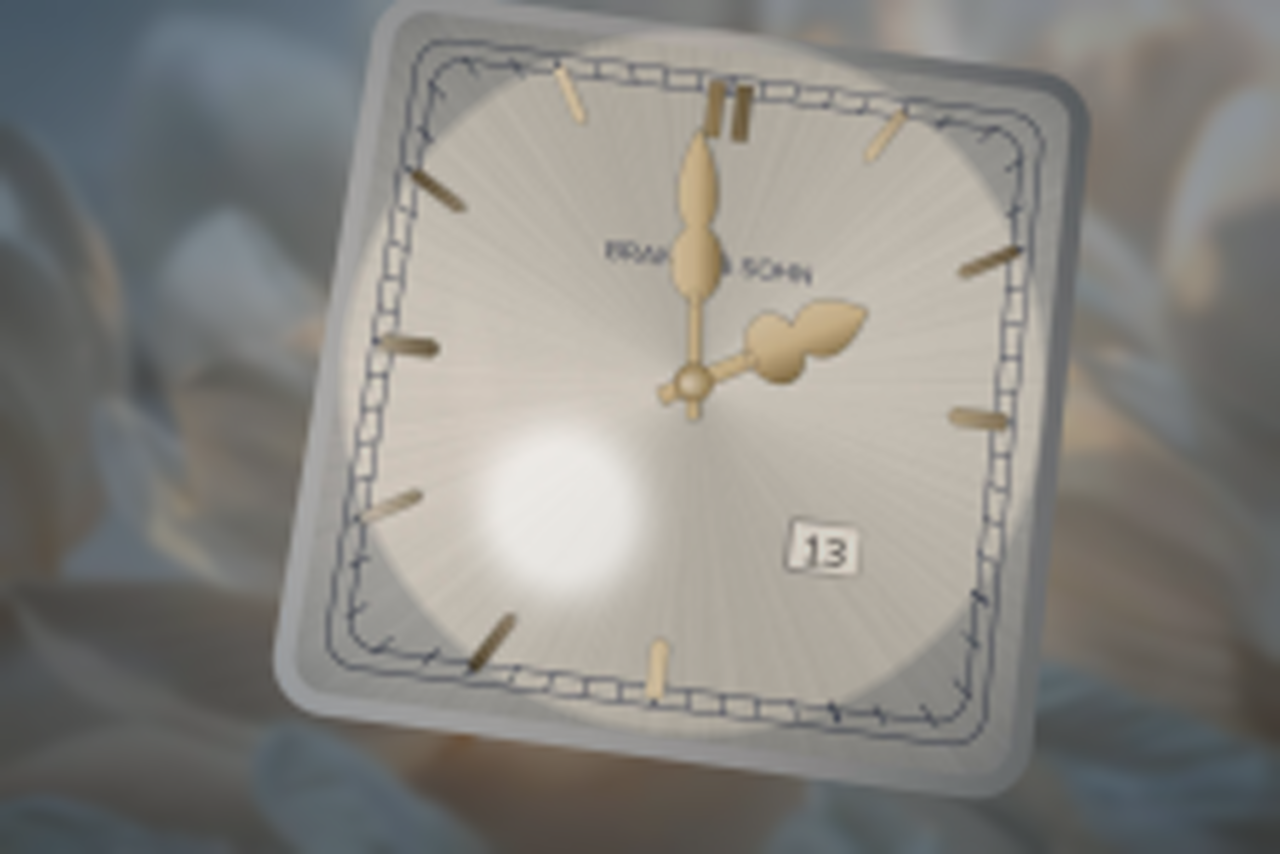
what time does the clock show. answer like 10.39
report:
1.59
